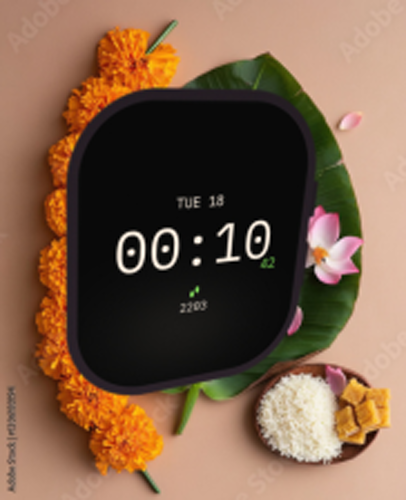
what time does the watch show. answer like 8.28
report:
0.10
